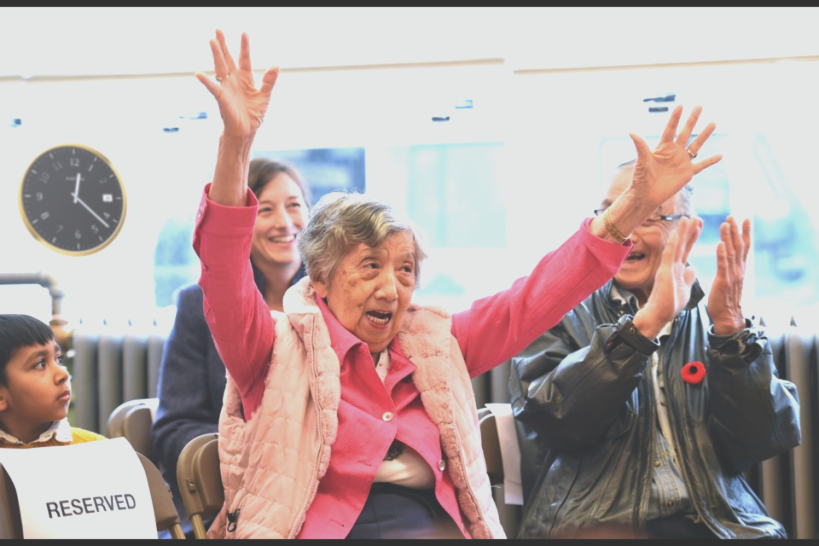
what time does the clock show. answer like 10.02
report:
12.22
